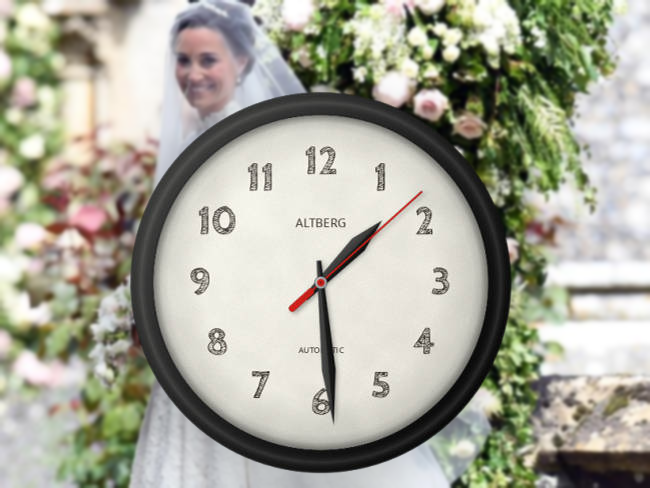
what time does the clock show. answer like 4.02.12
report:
1.29.08
